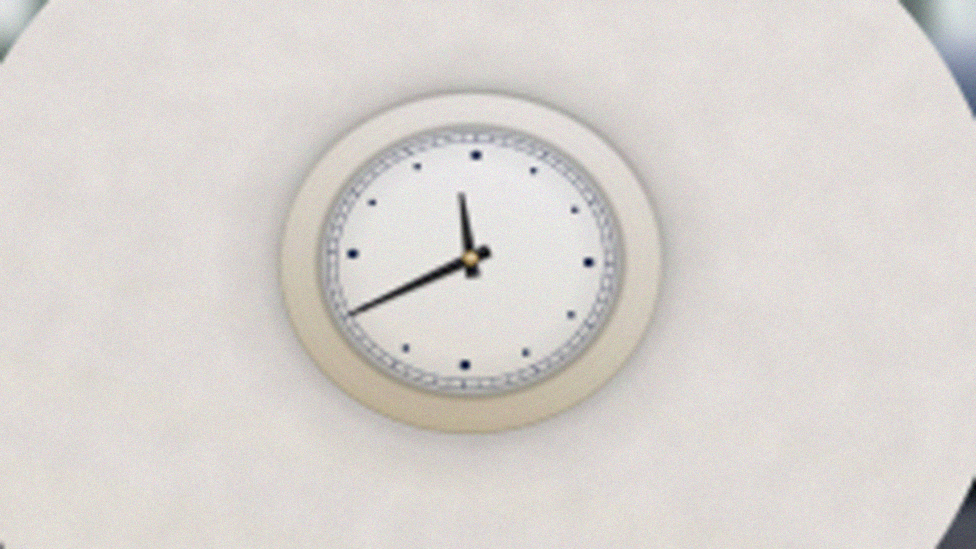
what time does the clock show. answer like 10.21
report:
11.40
